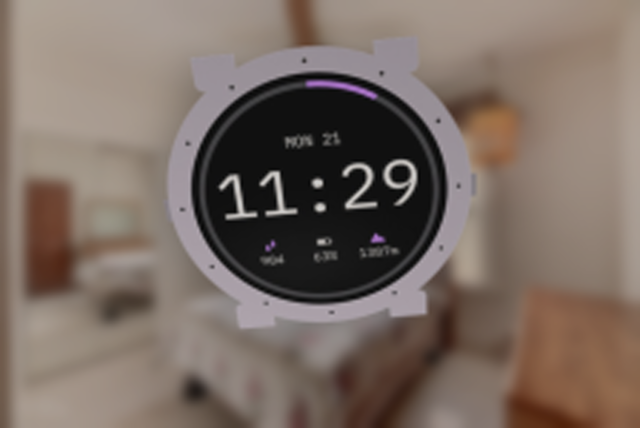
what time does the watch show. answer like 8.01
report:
11.29
